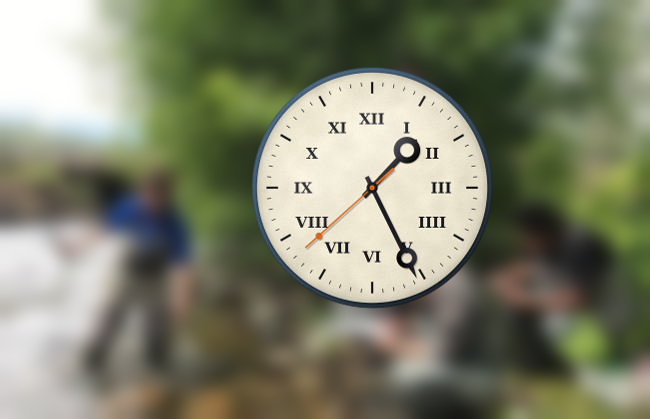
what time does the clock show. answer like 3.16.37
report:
1.25.38
